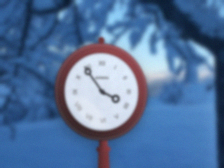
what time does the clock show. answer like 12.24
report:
3.54
